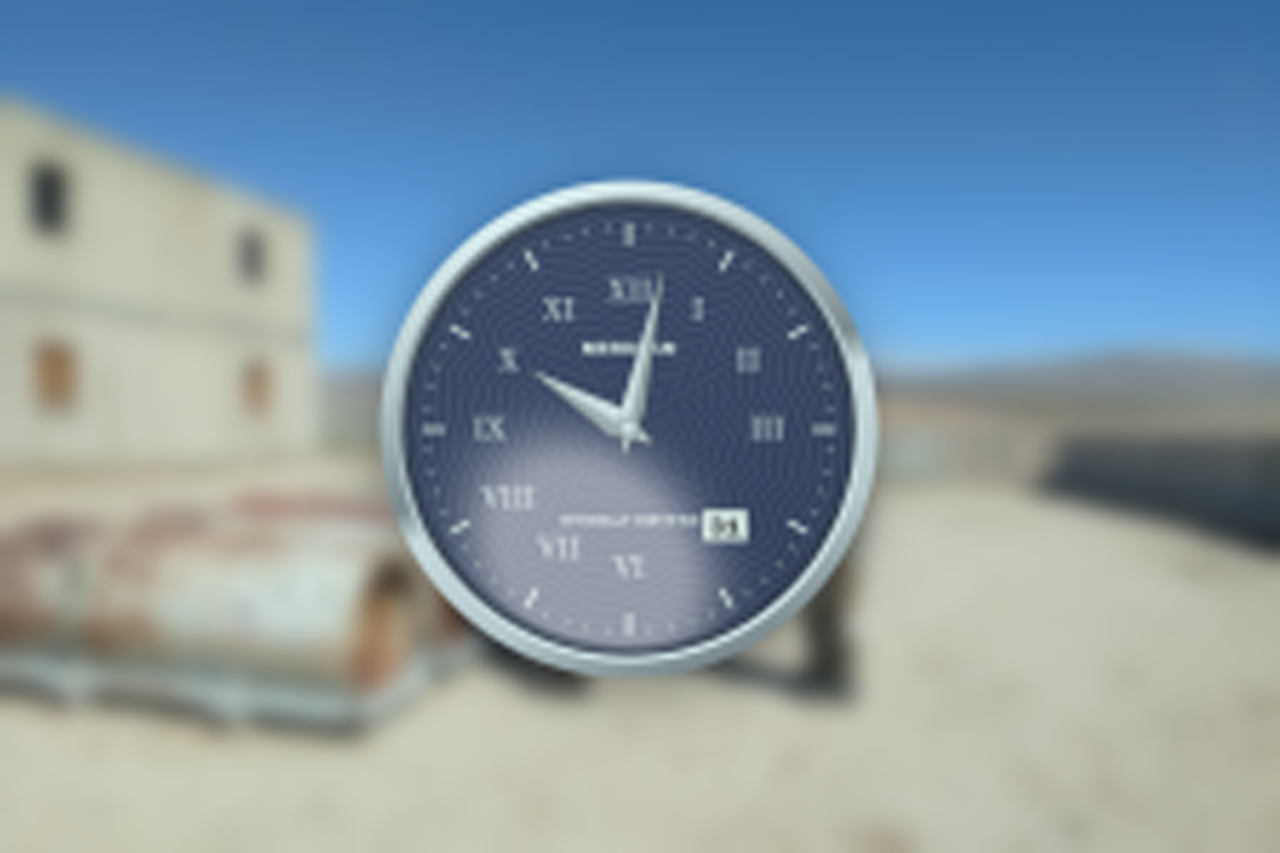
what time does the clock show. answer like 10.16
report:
10.02
